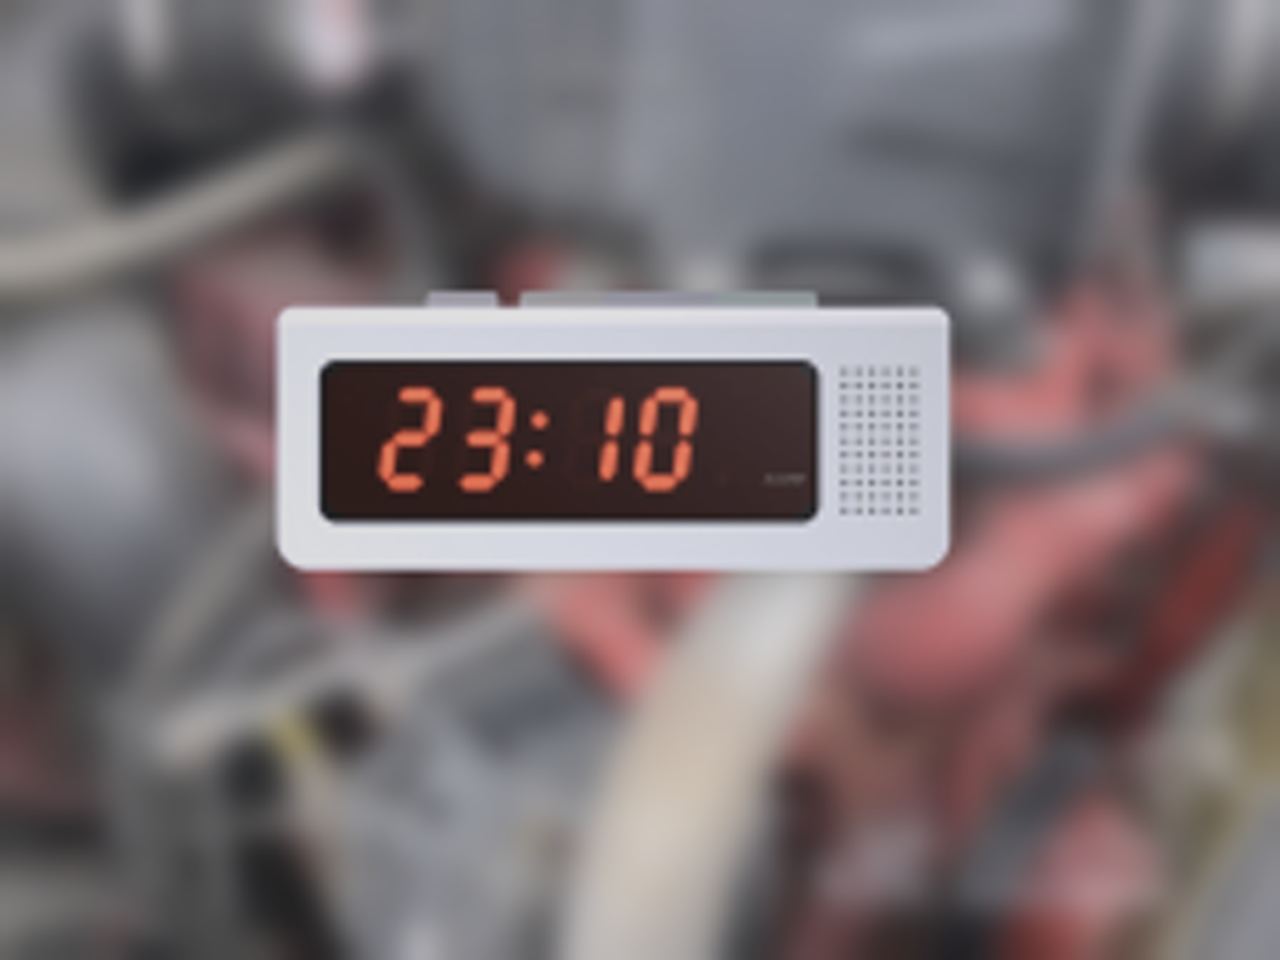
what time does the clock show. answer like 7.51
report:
23.10
